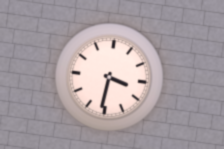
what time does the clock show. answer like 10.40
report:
3.31
